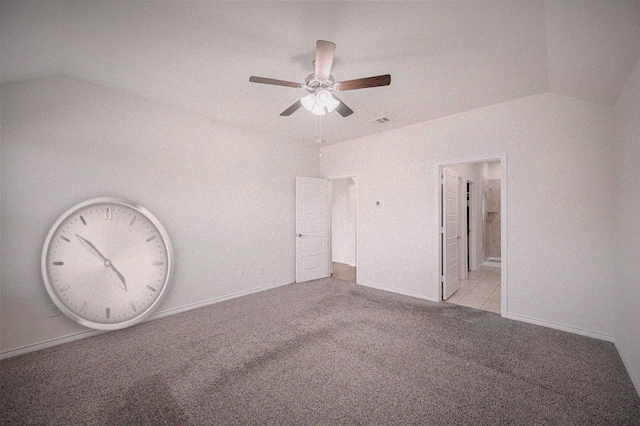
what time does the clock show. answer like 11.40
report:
4.52
